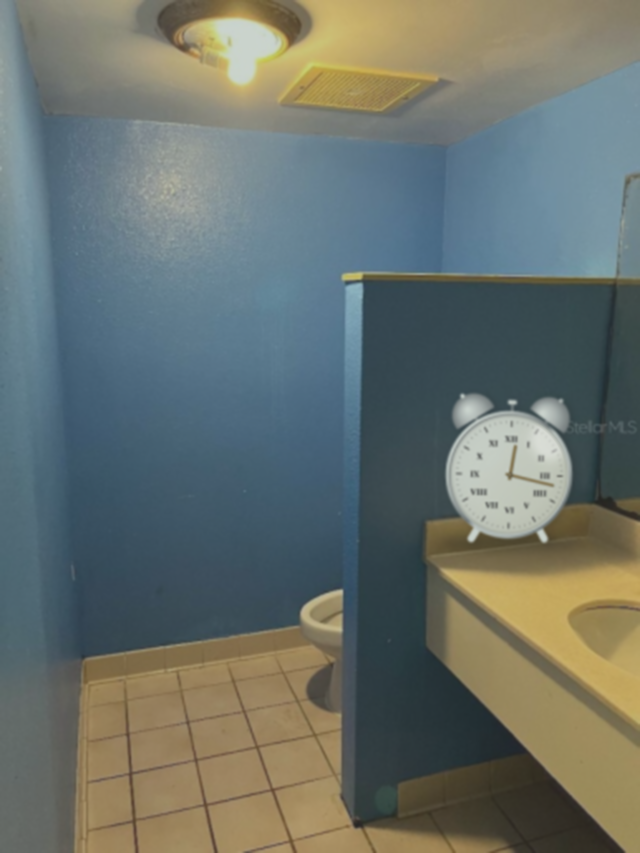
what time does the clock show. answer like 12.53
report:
12.17
